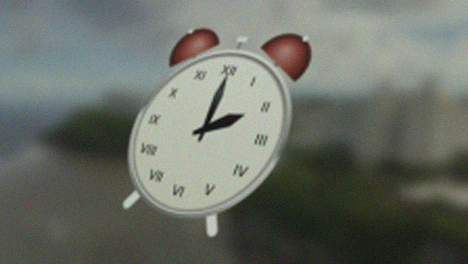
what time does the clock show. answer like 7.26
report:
2.00
